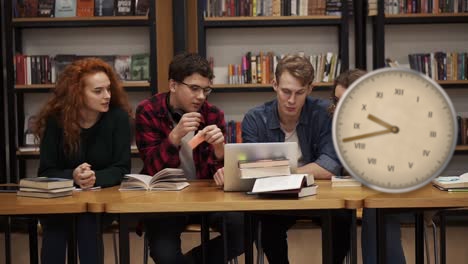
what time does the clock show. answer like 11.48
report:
9.42
